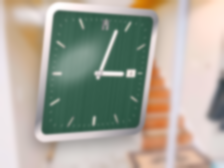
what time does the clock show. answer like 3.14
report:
3.03
